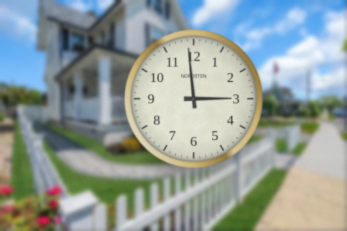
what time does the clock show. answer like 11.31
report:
2.59
